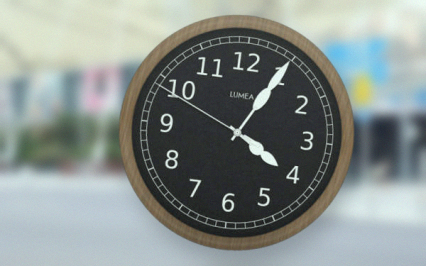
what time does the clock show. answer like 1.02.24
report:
4.04.49
